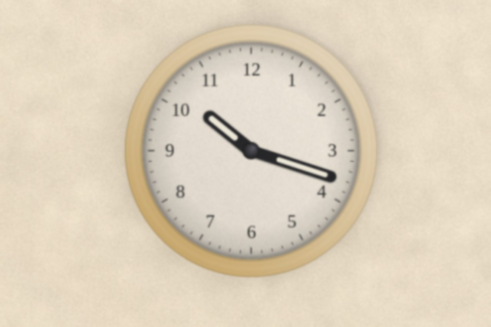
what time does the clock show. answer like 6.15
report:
10.18
